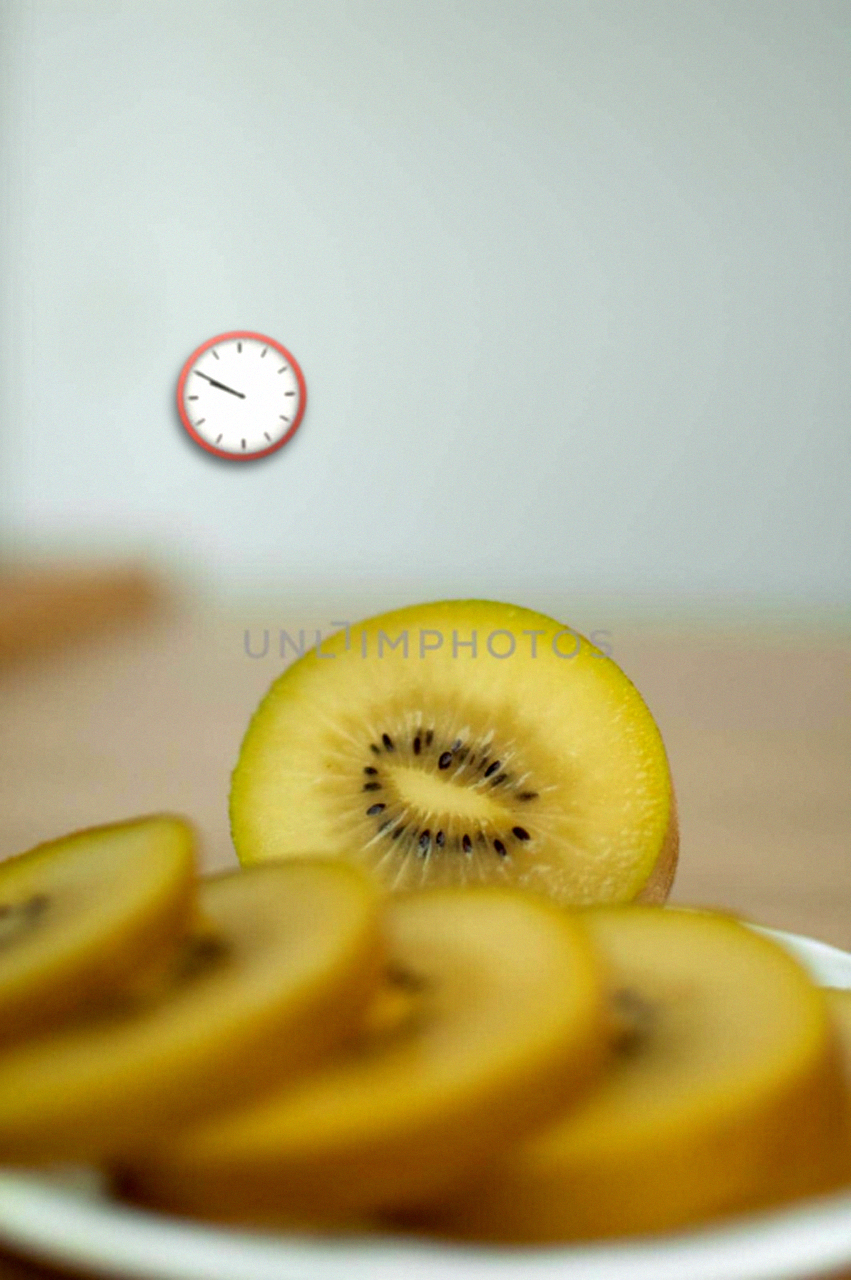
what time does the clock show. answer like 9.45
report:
9.50
